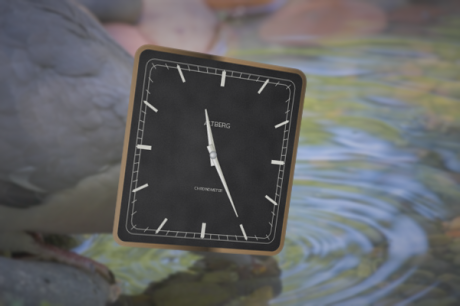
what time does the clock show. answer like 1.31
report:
11.25
